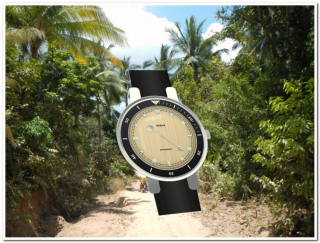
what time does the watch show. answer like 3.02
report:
10.22
